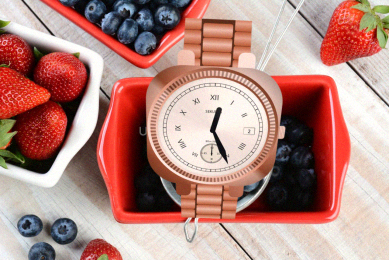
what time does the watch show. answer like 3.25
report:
12.26
